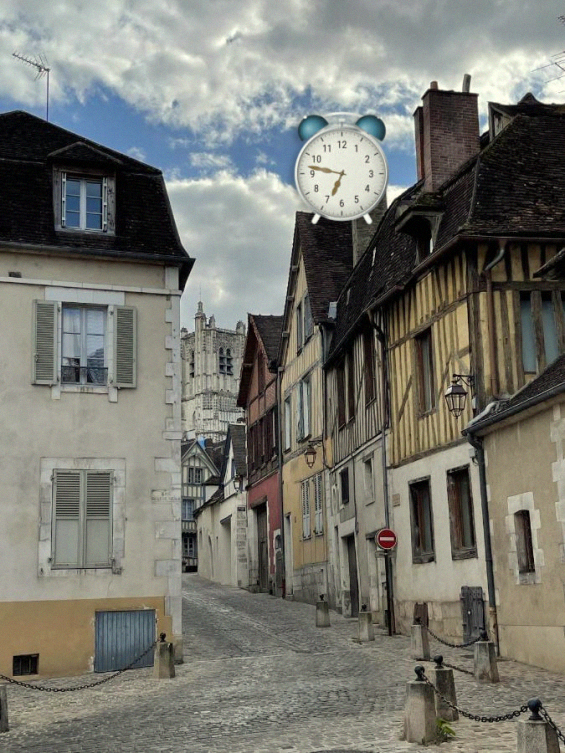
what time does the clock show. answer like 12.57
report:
6.47
